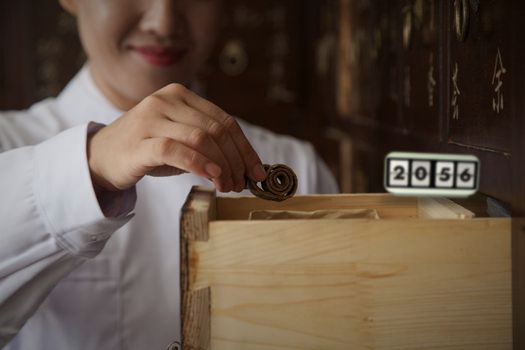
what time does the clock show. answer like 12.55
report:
20.56
